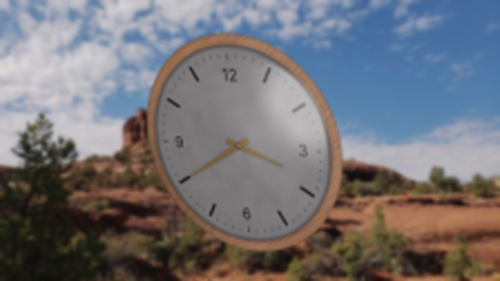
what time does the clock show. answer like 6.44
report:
3.40
